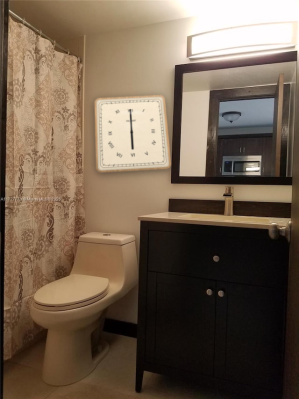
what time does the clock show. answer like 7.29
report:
6.00
